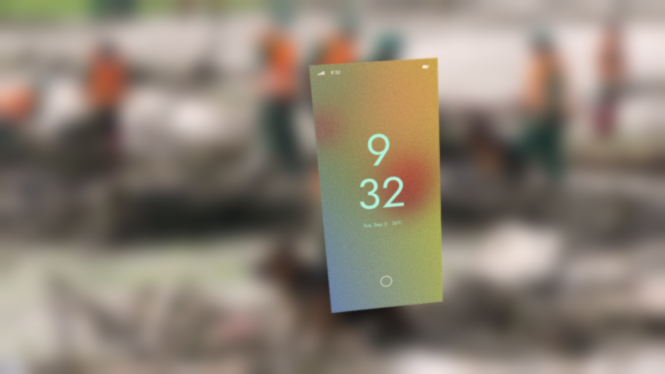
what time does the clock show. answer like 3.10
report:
9.32
